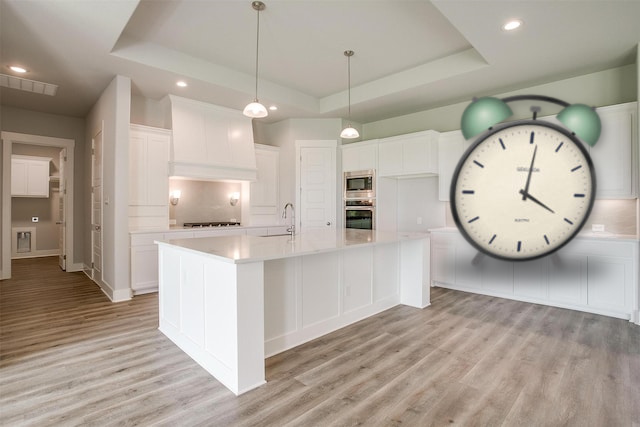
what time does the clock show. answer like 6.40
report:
4.01
